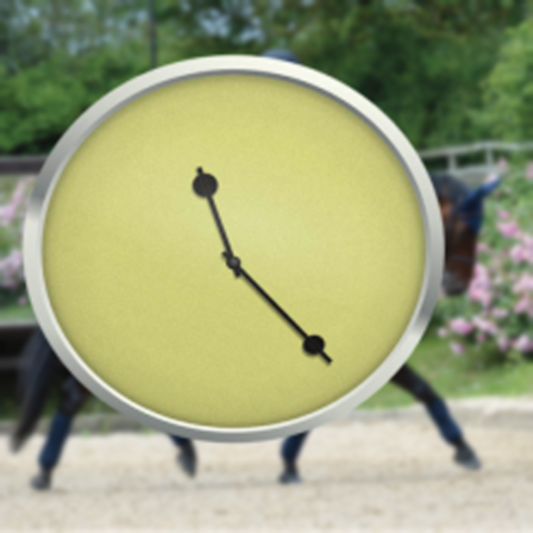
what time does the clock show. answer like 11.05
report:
11.23
